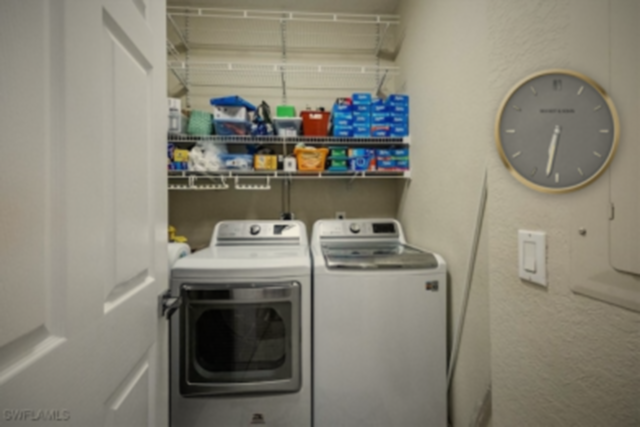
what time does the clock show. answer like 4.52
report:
6.32
